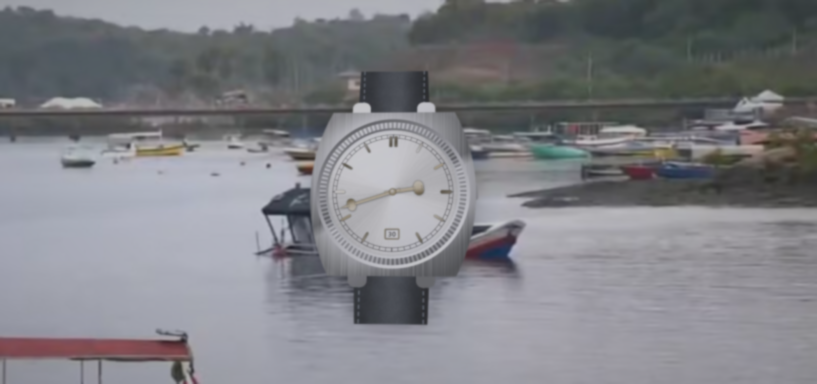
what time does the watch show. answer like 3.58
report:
2.42
